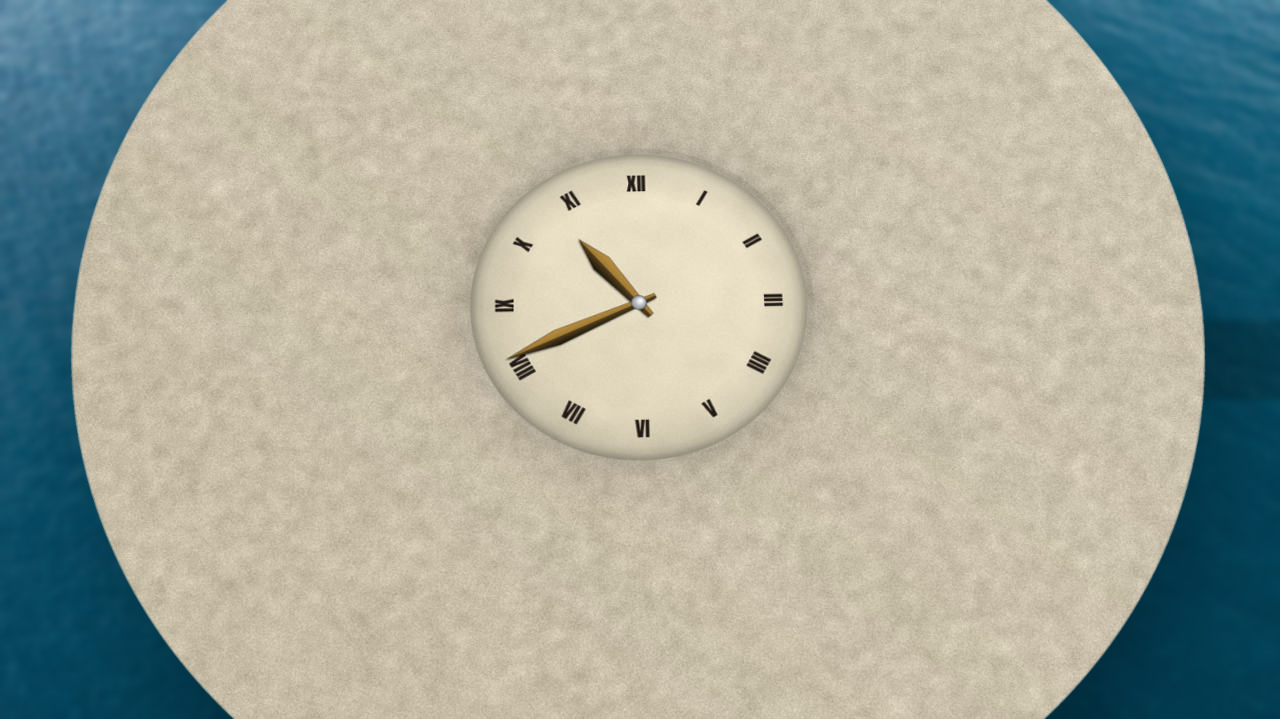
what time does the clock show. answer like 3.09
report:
10.41
